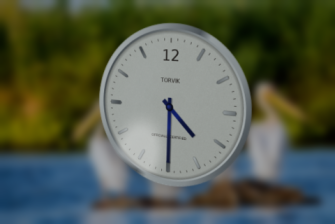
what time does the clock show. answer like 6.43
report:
4.30
